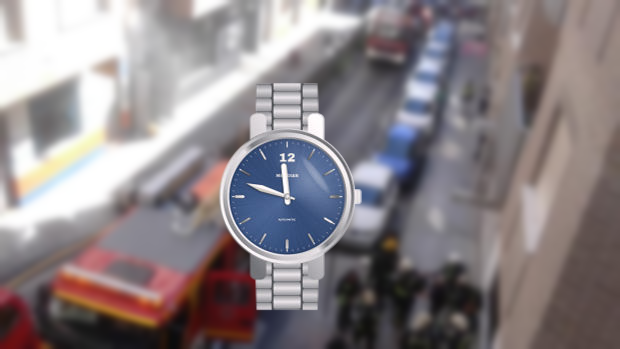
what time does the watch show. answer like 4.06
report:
11.48
